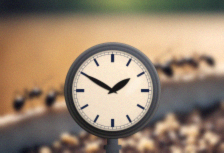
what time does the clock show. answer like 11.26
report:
1.50
